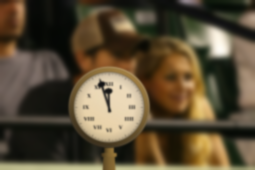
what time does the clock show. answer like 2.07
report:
11.57
